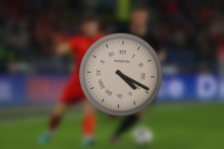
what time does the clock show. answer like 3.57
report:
4.19
